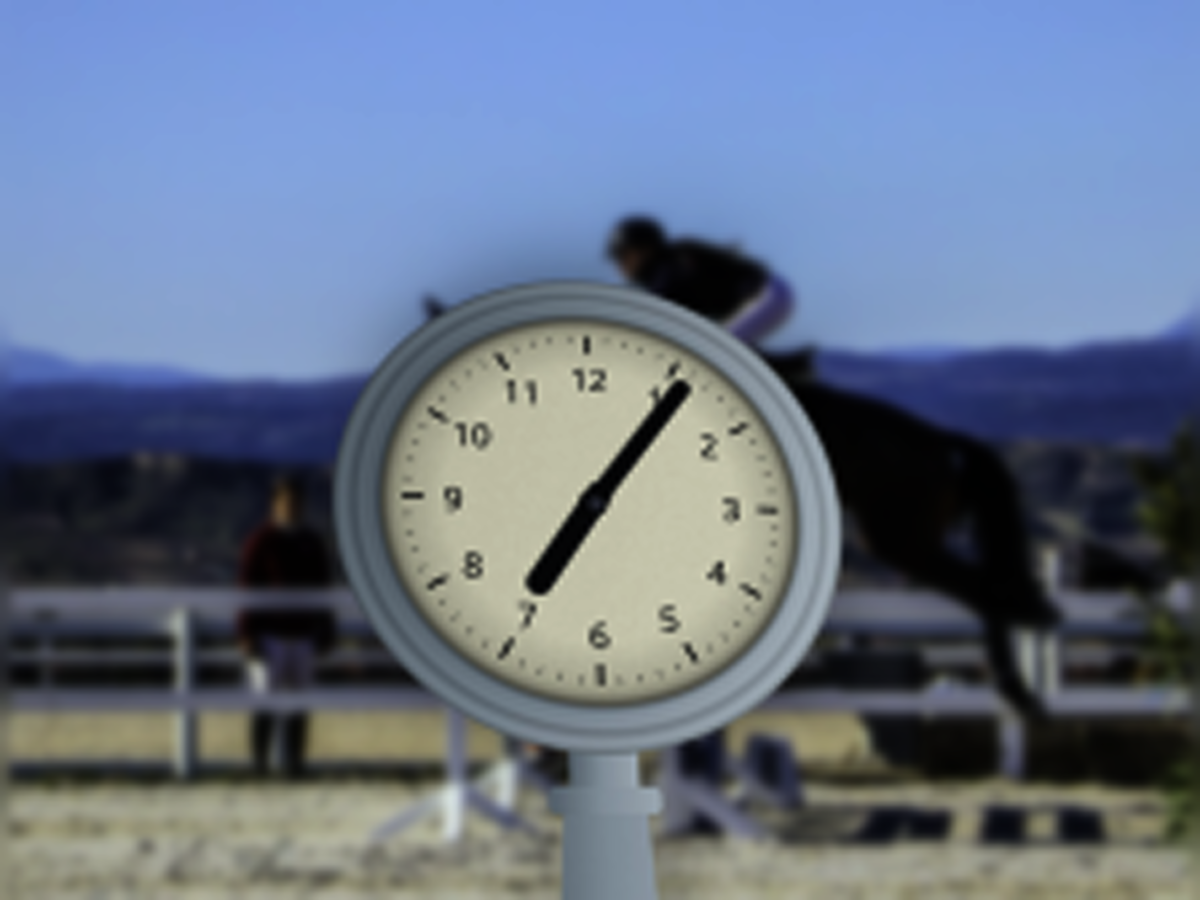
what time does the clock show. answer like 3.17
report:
7.06
